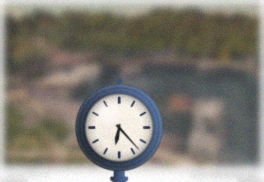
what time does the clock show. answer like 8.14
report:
6.23
